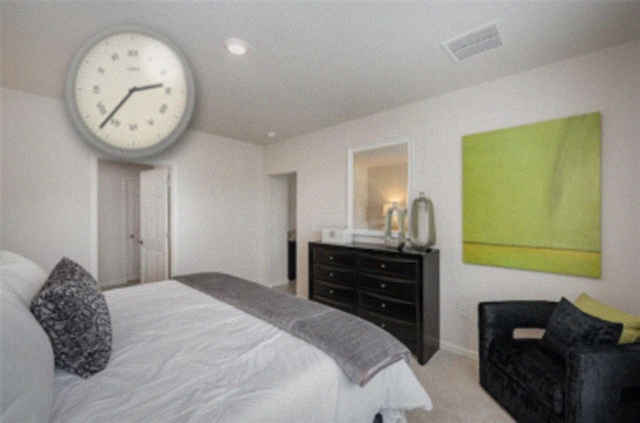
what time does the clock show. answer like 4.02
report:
2.37
